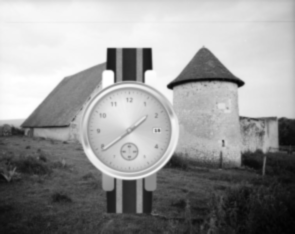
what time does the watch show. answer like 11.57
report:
1.39
